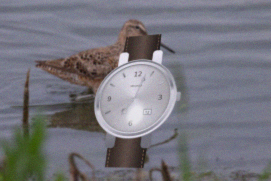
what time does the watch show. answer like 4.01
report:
7.03
